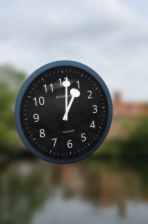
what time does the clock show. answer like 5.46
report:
1.01
